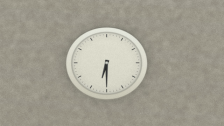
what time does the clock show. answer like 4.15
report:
6.30
